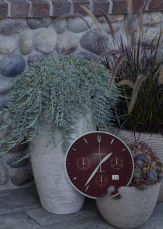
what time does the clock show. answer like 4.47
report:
1.36
